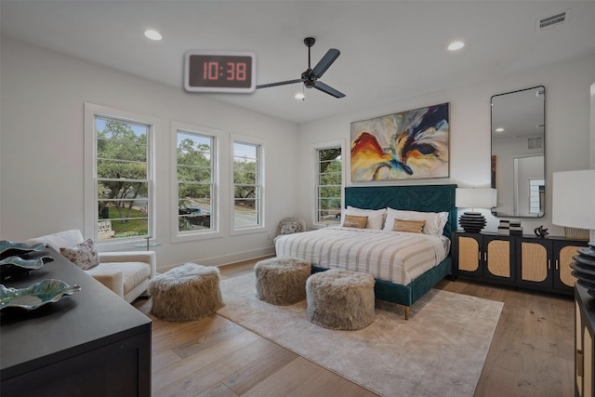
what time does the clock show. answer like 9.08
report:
10.38
